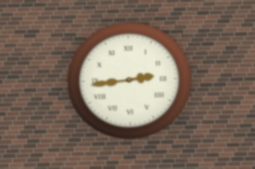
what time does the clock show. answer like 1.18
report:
2.44
